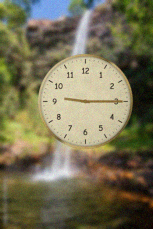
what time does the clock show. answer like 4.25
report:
9.15
